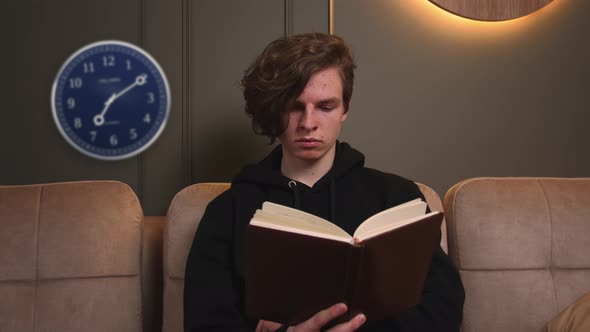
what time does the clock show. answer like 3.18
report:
7.10
